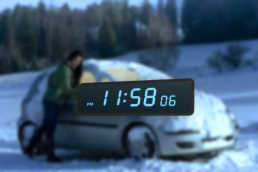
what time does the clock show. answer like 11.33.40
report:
11.58.06
